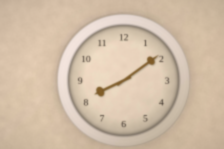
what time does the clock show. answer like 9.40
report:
8.09
